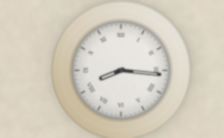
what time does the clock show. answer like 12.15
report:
8.16
